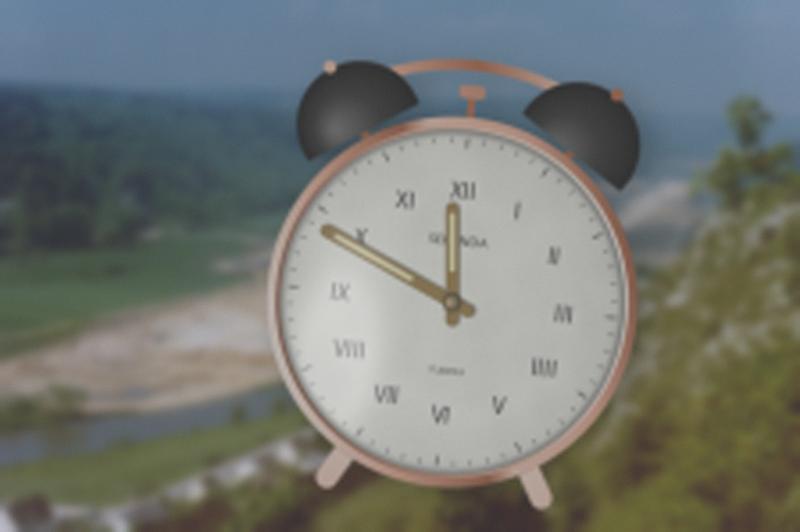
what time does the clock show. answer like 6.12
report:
11.49
